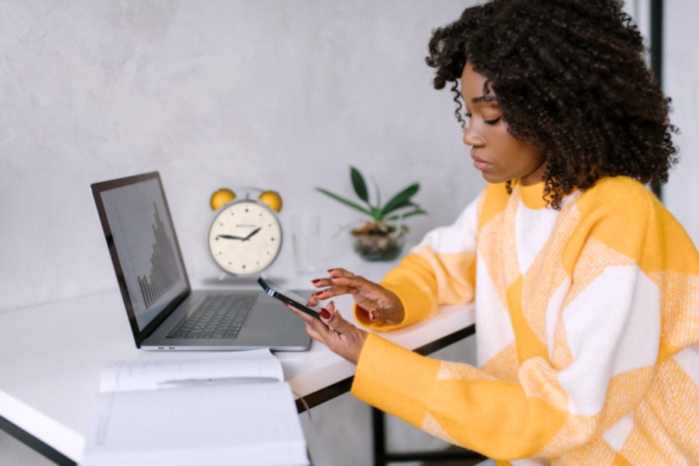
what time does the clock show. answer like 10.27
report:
1.46
